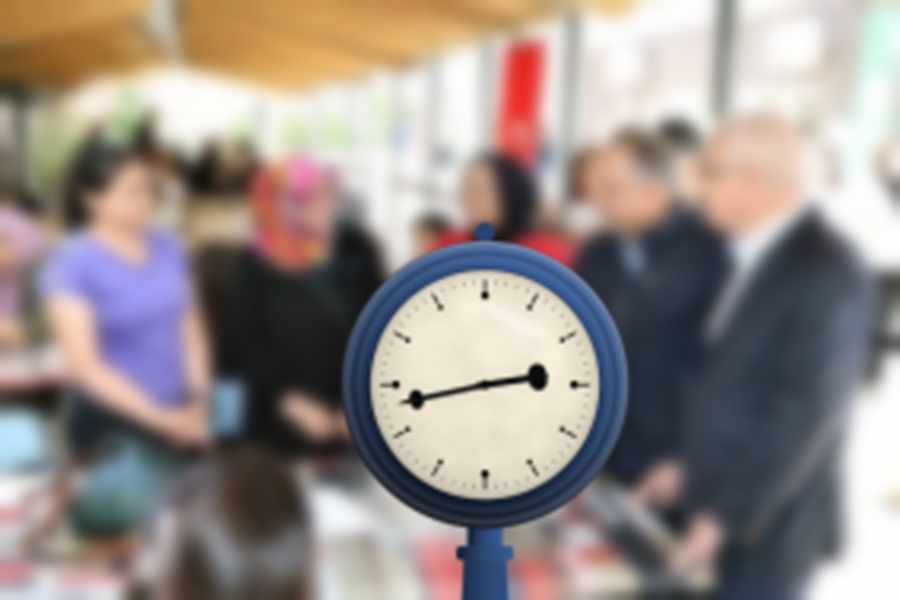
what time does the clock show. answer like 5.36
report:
2.43
